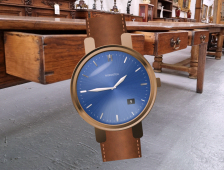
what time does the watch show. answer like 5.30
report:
1.45
